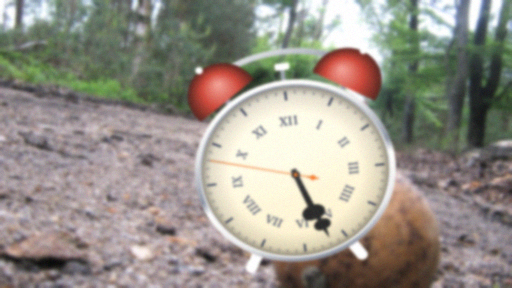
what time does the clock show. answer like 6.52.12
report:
5.26.48
